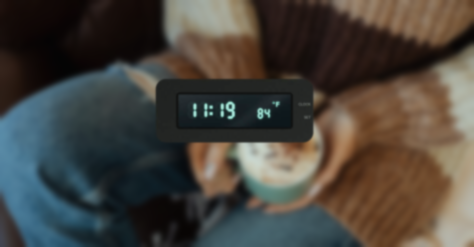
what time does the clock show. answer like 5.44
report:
11.19
